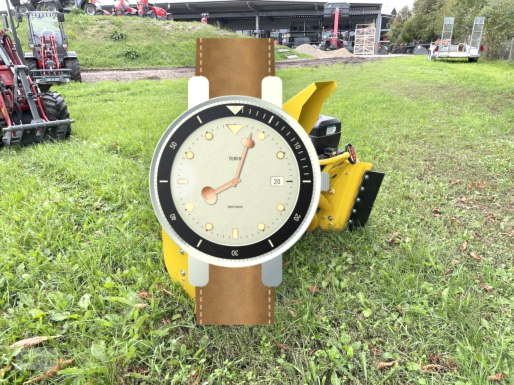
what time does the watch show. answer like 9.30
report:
8.03
